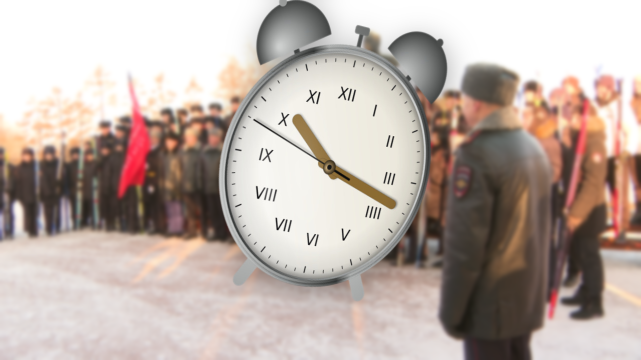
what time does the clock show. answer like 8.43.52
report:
10.17.48
